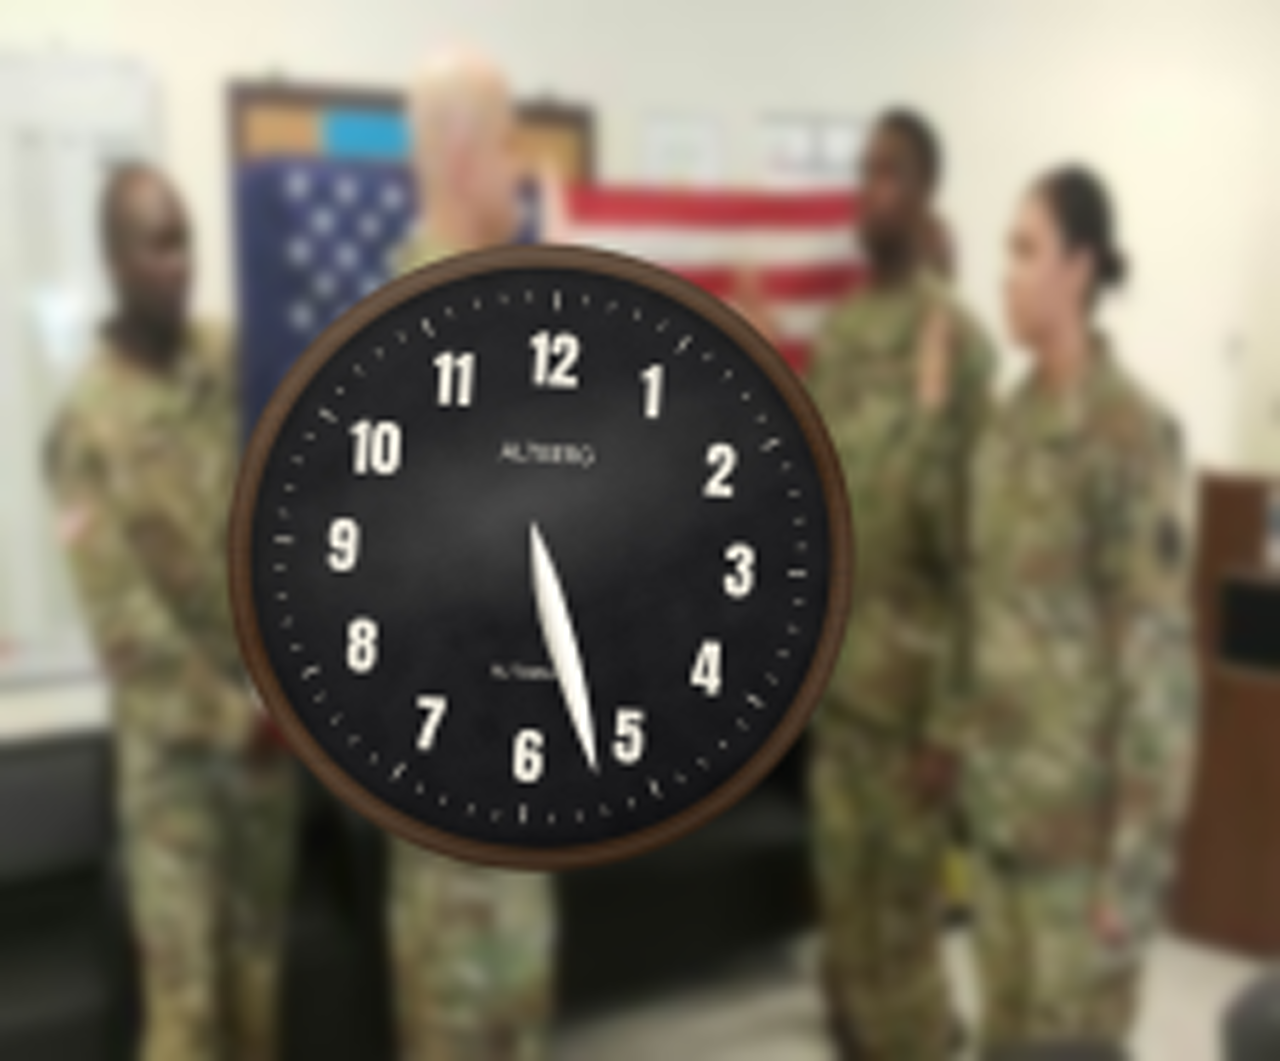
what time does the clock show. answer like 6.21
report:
5.27
